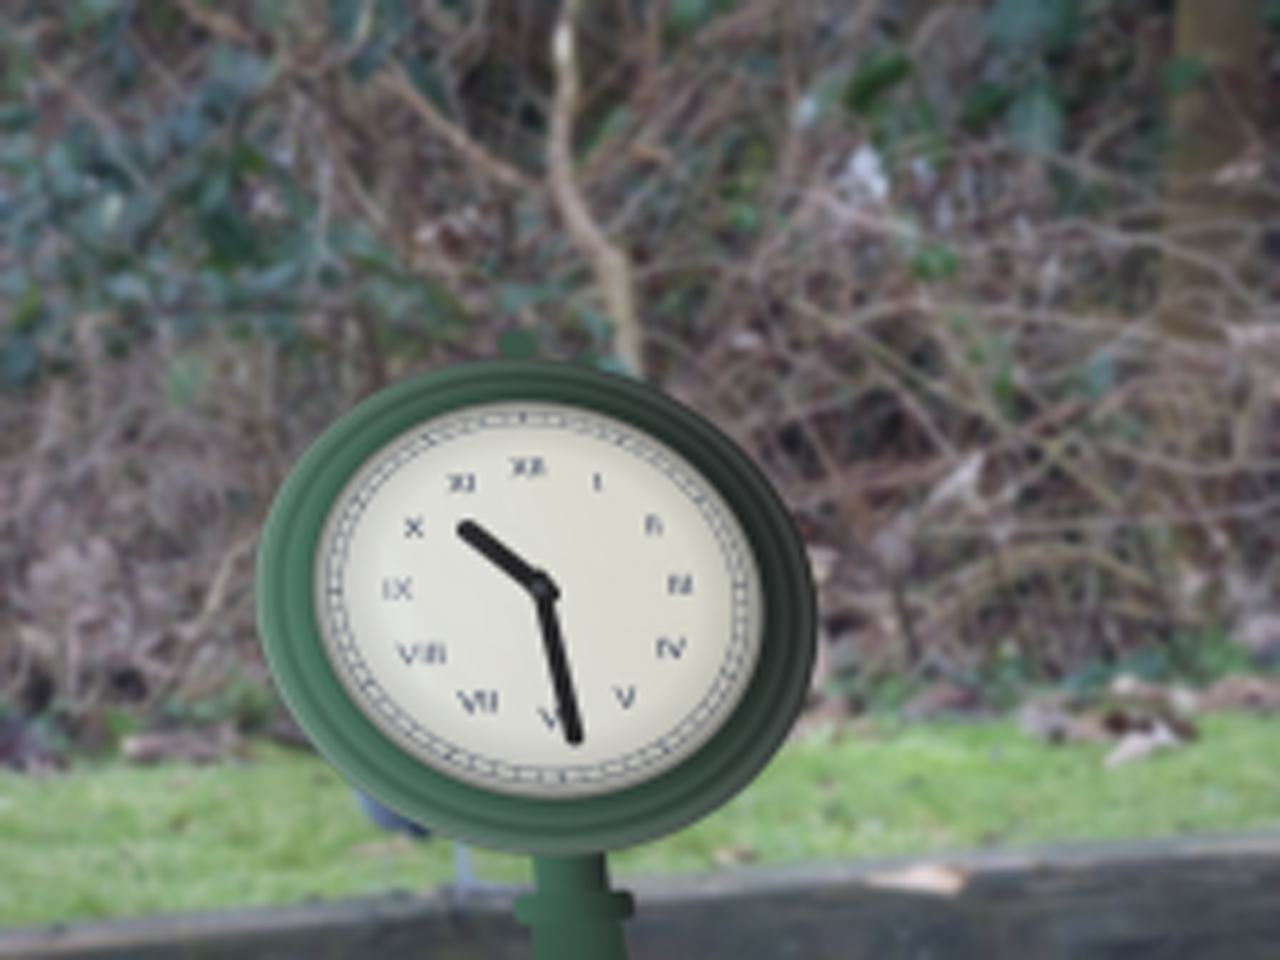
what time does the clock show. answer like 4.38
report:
10.29
